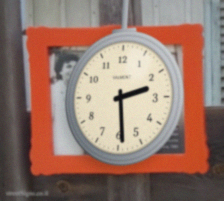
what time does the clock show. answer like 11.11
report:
2.29
